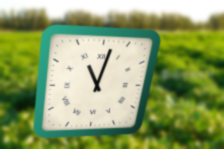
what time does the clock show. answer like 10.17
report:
11.02
